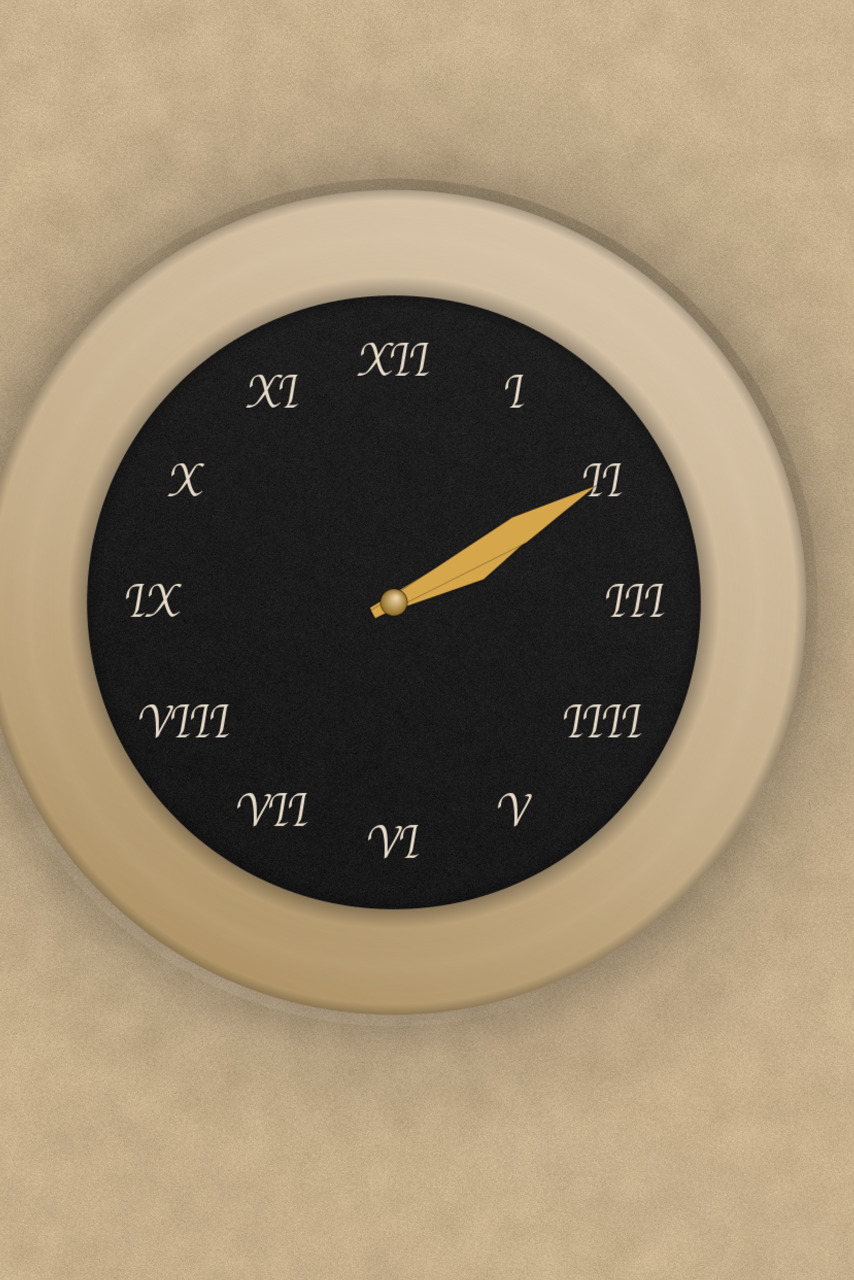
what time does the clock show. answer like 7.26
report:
2.10
